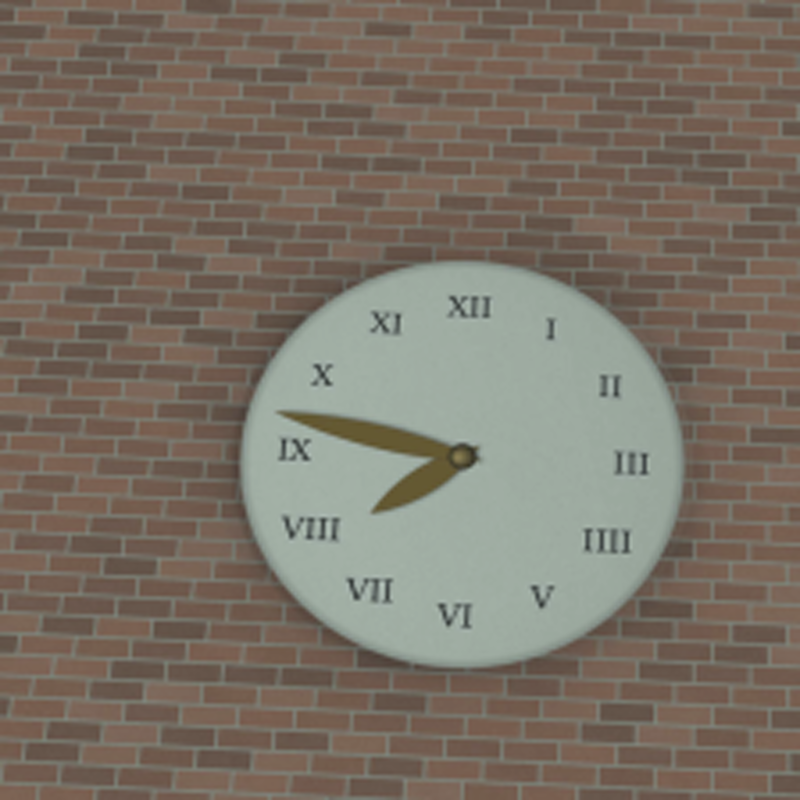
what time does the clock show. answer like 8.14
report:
7.47
